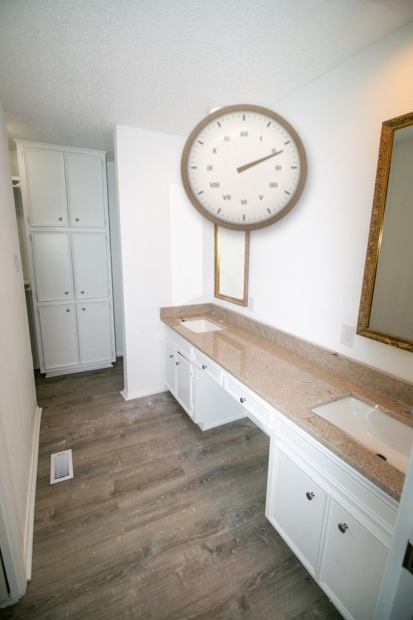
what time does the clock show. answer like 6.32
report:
2.11
